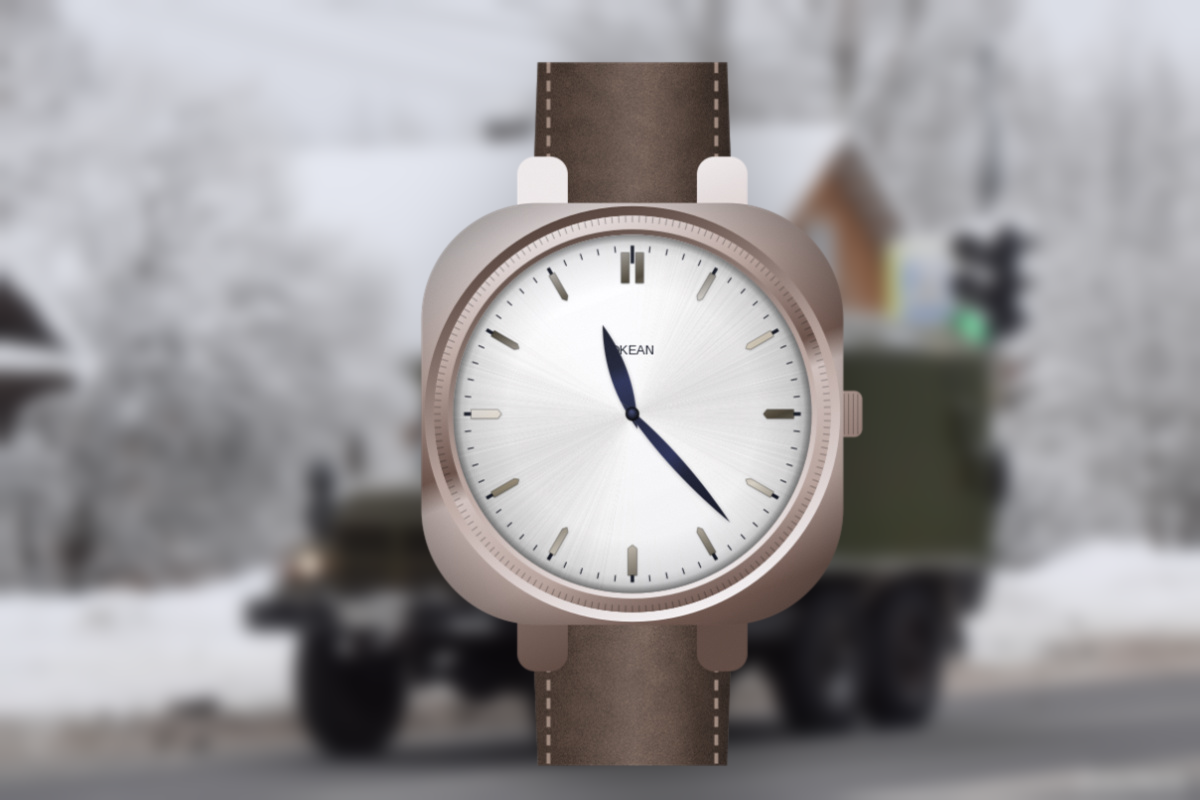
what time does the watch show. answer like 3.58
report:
11.23
